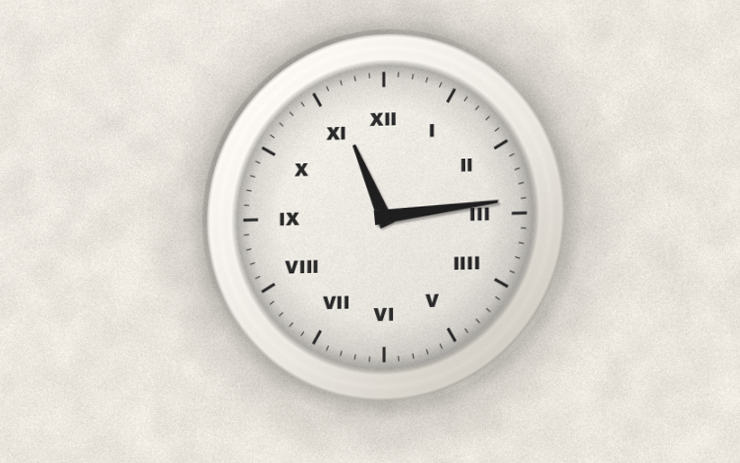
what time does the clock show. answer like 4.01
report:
11.14
